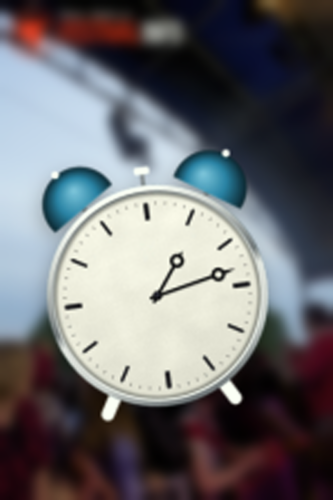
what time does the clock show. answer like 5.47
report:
1.13
